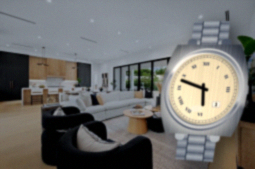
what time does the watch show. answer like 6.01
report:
5.48
